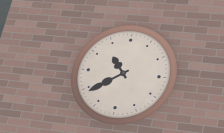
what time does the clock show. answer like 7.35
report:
10.39
